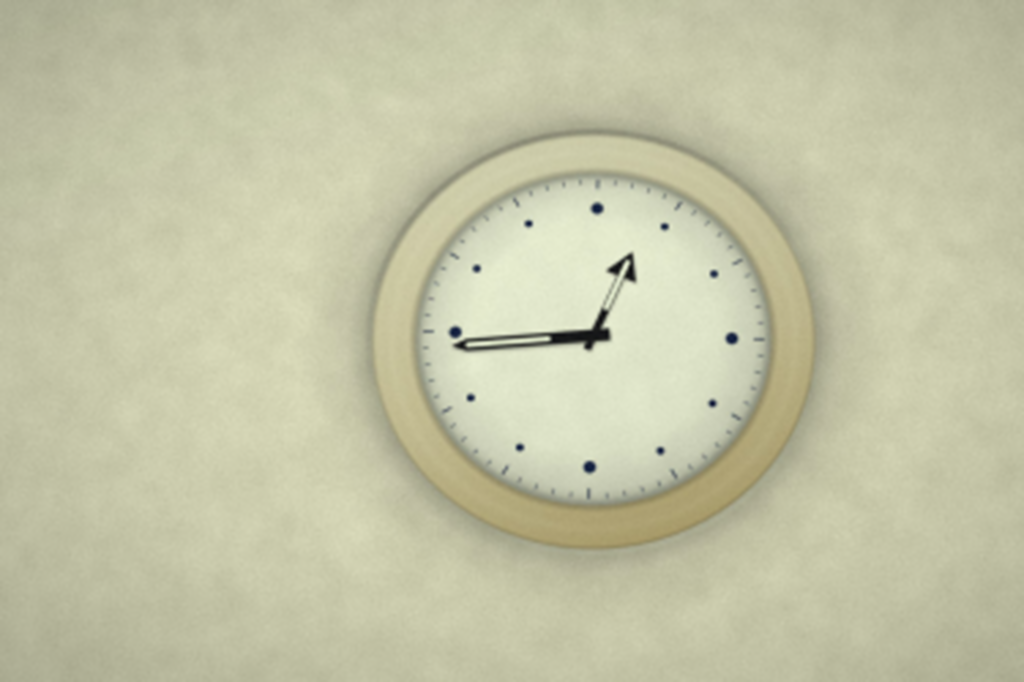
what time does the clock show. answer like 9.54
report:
12.44
